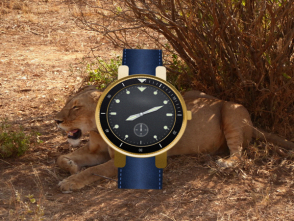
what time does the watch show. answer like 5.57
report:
8.11
